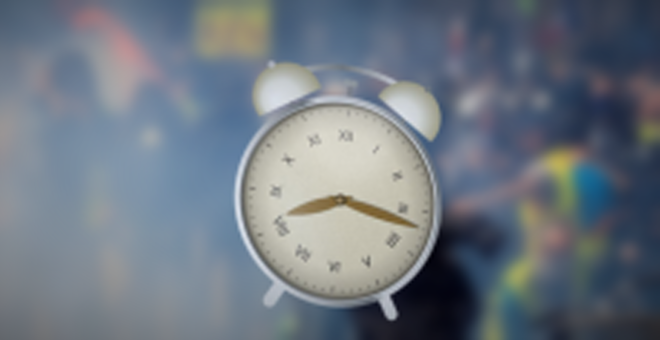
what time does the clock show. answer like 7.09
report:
8.17
